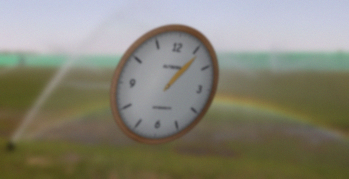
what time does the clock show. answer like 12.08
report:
1.06
